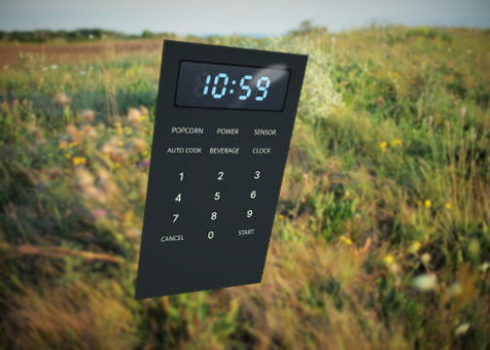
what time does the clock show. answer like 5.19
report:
10.59
